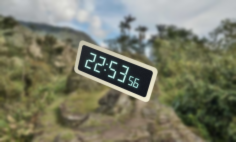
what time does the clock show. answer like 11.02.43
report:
22.53.56
